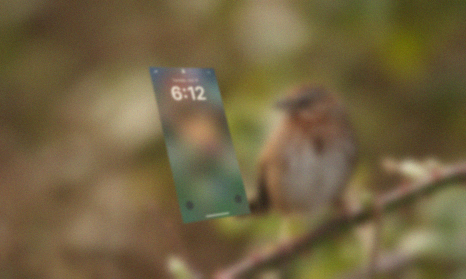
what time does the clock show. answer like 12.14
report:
6.12
